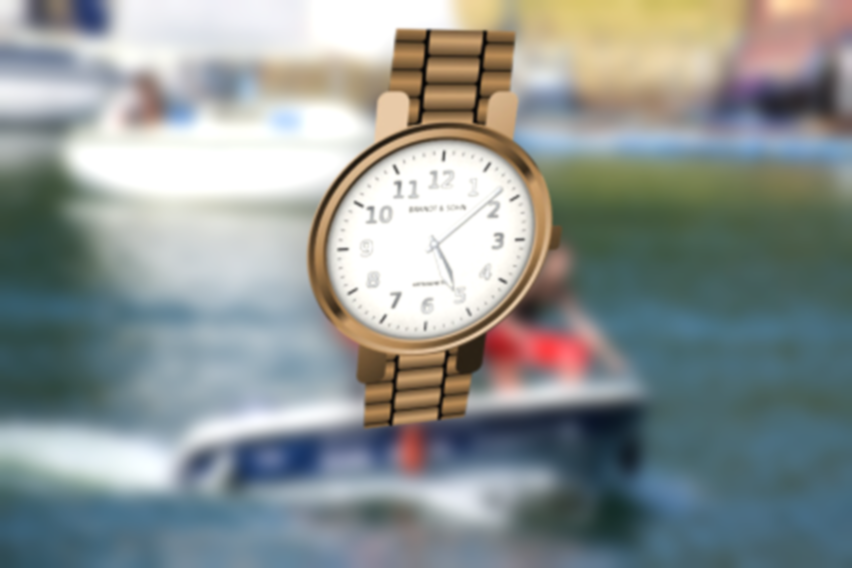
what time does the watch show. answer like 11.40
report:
5.08
